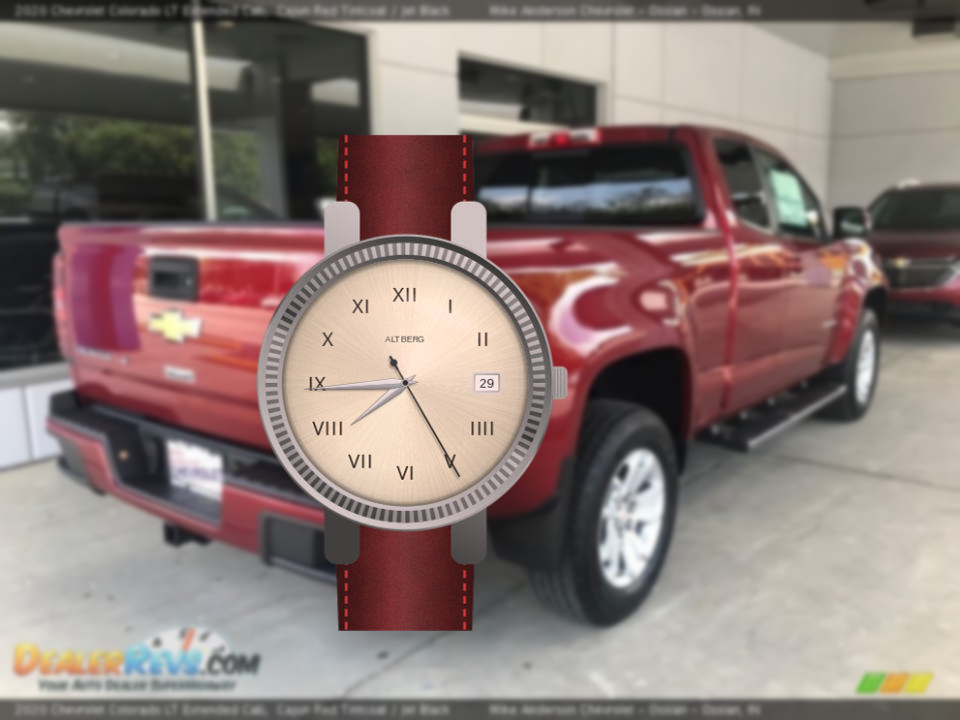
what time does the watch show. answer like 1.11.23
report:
7.44.25
